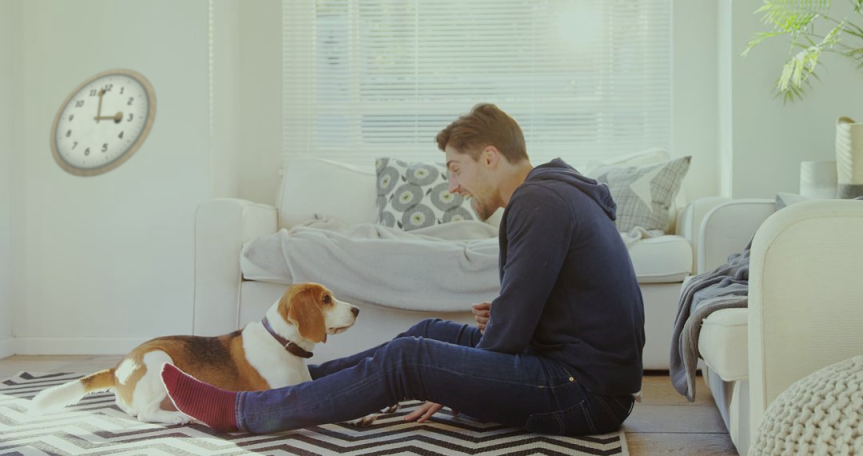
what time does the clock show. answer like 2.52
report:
2.58
